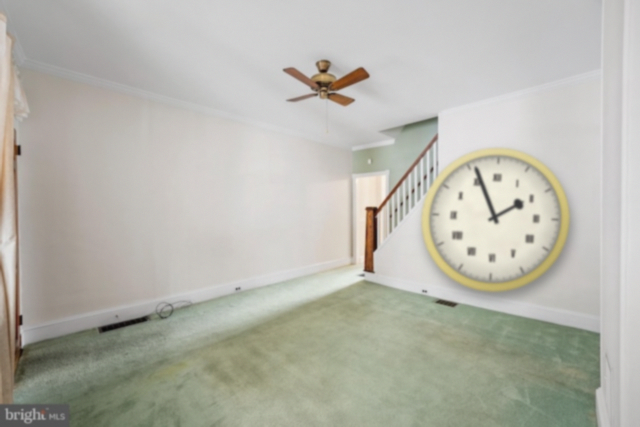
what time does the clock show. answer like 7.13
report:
1.56
